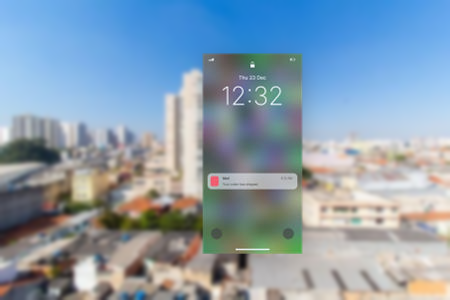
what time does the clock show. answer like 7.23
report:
12.32
